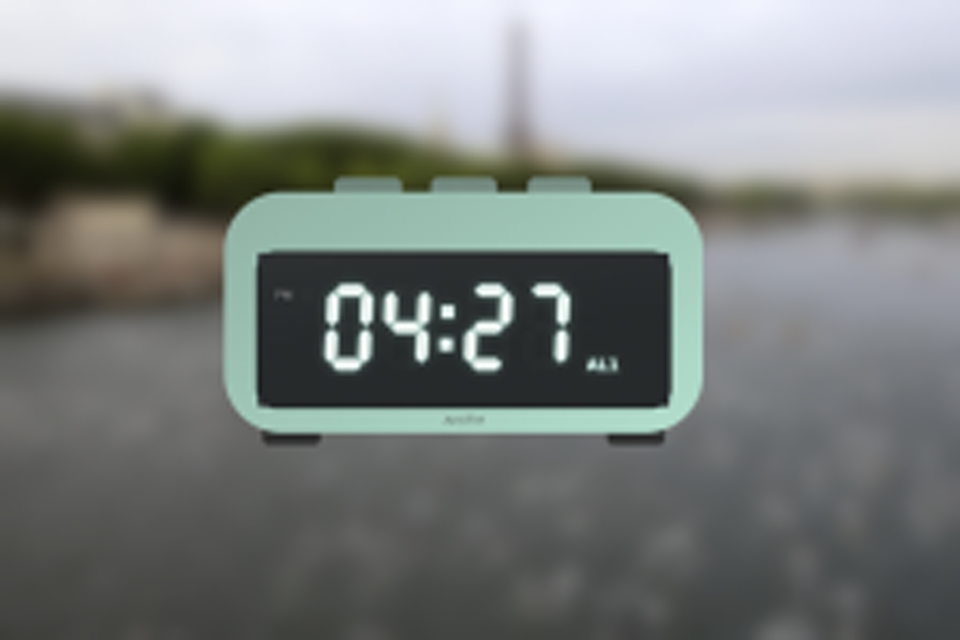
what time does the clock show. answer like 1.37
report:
4.27
